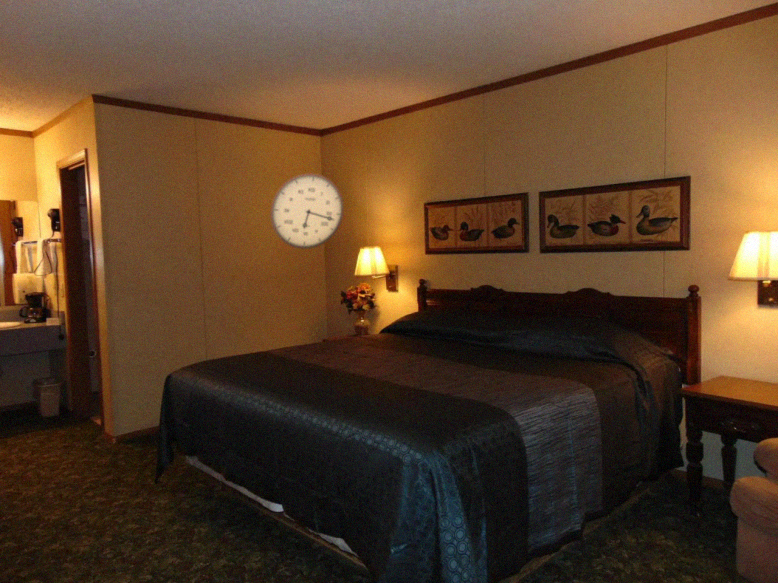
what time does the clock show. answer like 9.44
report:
6.17
